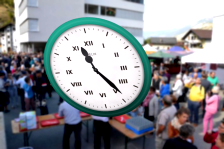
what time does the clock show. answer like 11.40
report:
11.24
